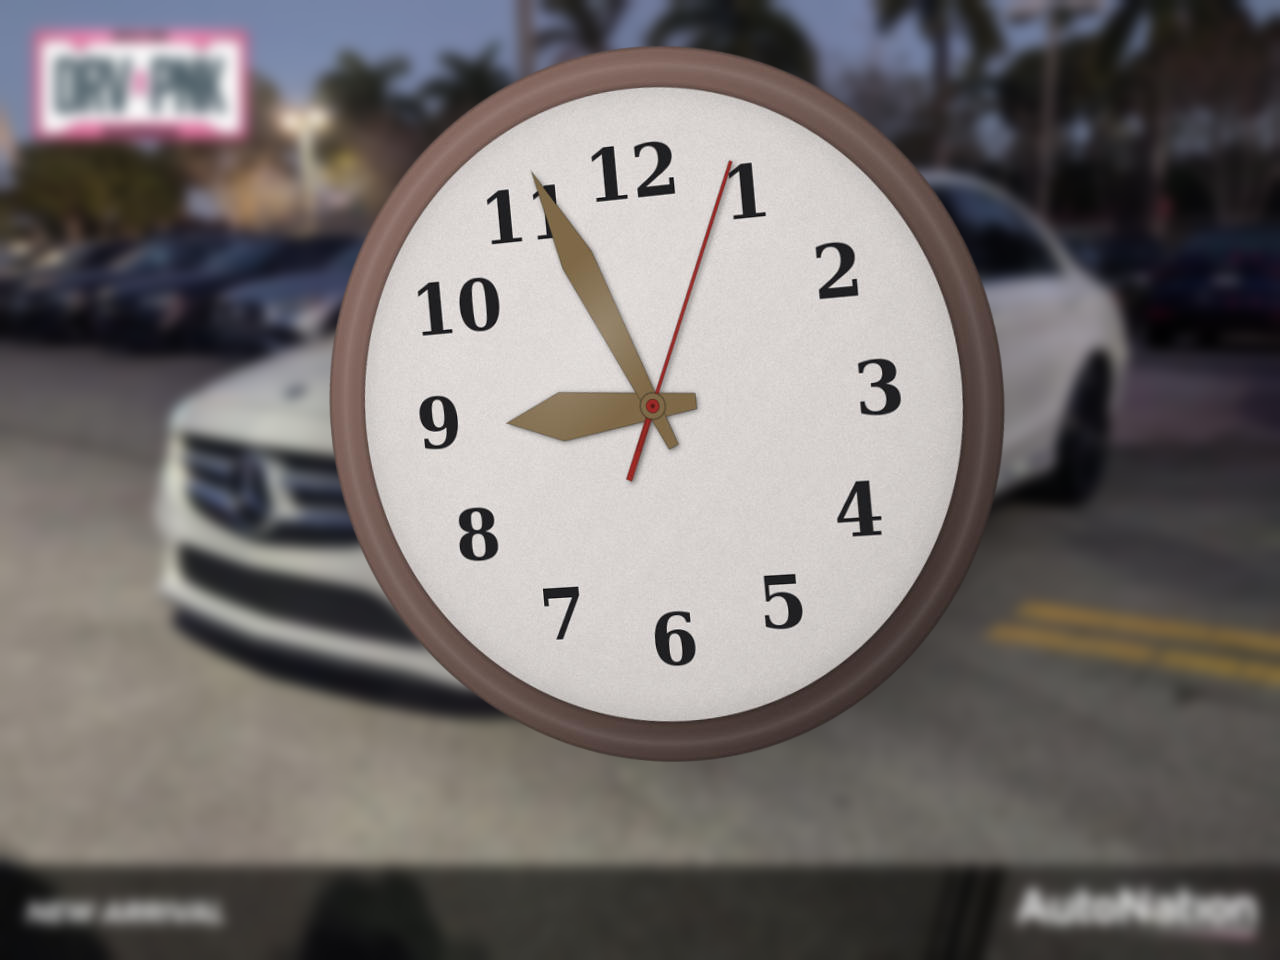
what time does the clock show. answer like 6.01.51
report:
8.56.04
